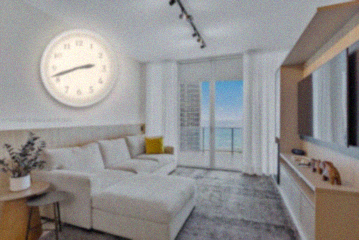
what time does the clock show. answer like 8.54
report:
2.42
